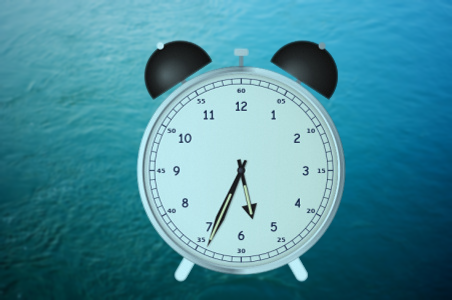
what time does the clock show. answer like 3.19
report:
5.34
